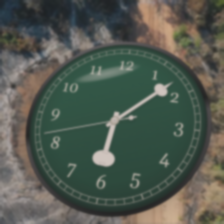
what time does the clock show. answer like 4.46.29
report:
6.07.42
